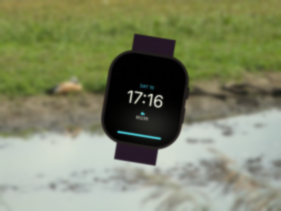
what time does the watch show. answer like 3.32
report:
17.16
